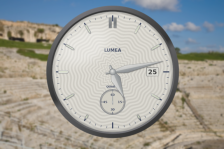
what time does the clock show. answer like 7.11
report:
5.13
